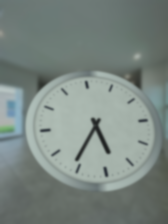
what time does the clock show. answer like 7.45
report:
5.36
